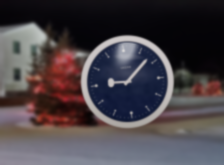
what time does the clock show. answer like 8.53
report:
9.08
